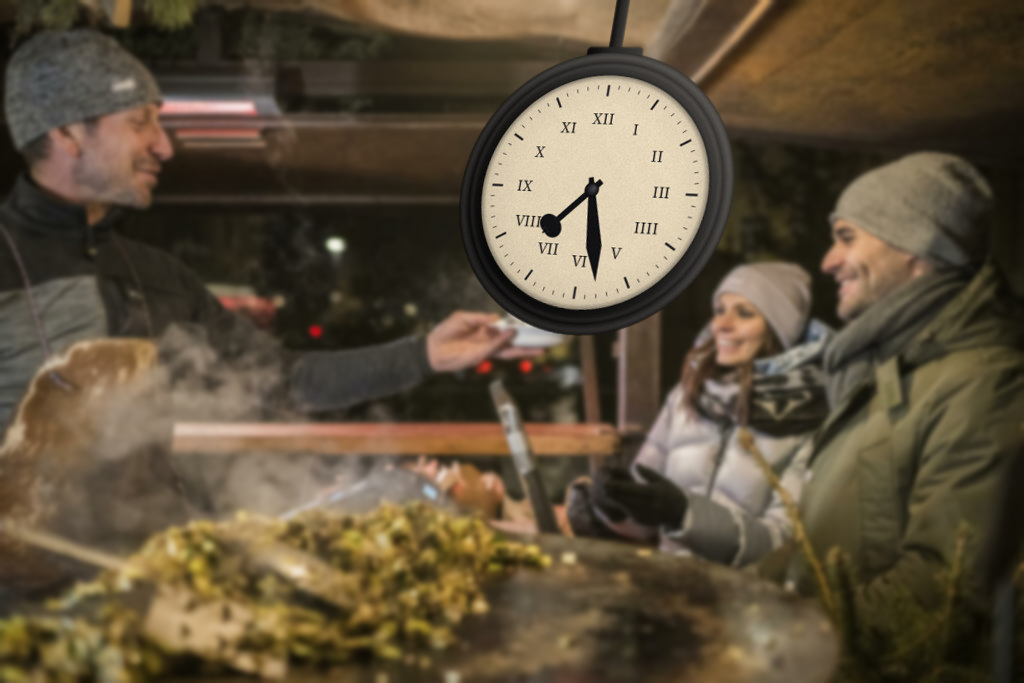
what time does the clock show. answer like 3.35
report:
7.28
